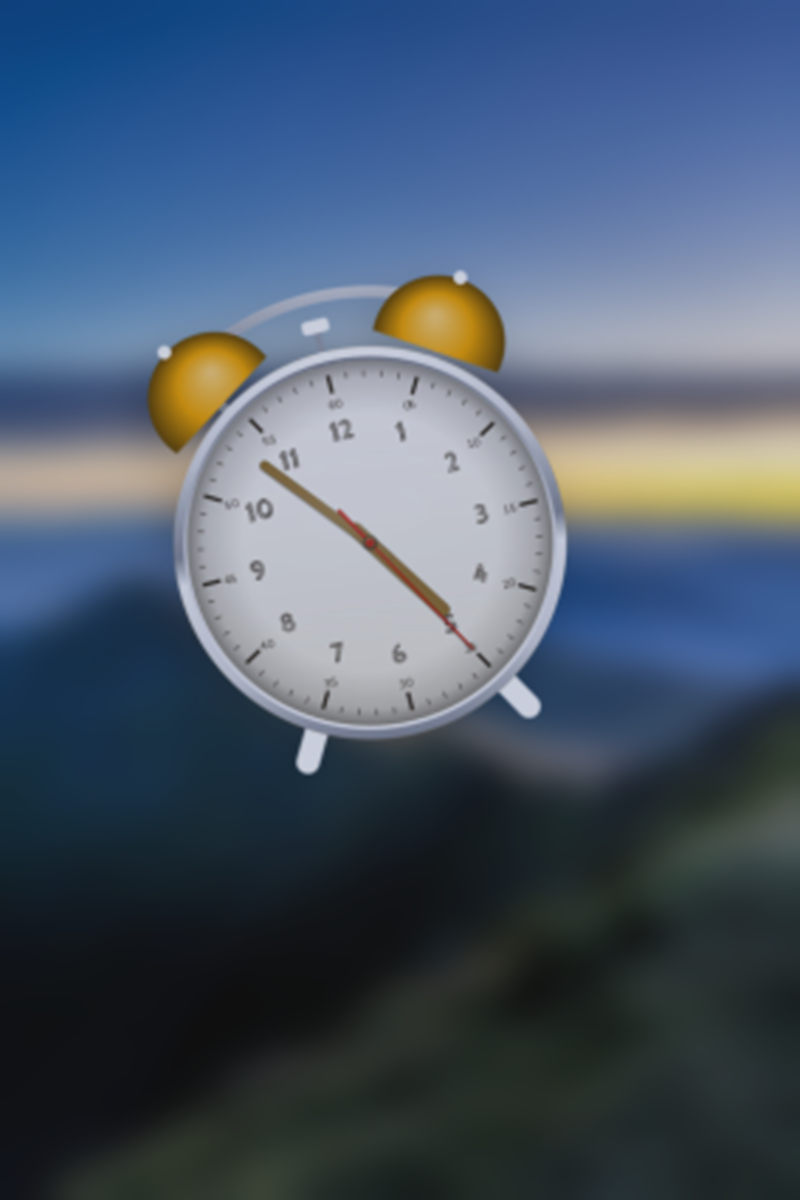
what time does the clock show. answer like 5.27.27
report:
4.53.25
